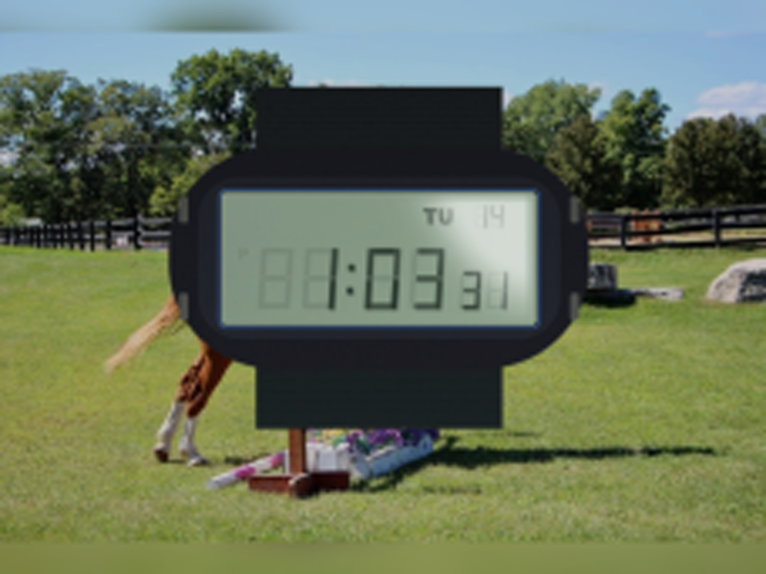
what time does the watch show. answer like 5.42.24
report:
1.03.31
